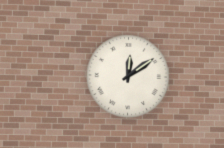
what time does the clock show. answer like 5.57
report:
12.09
